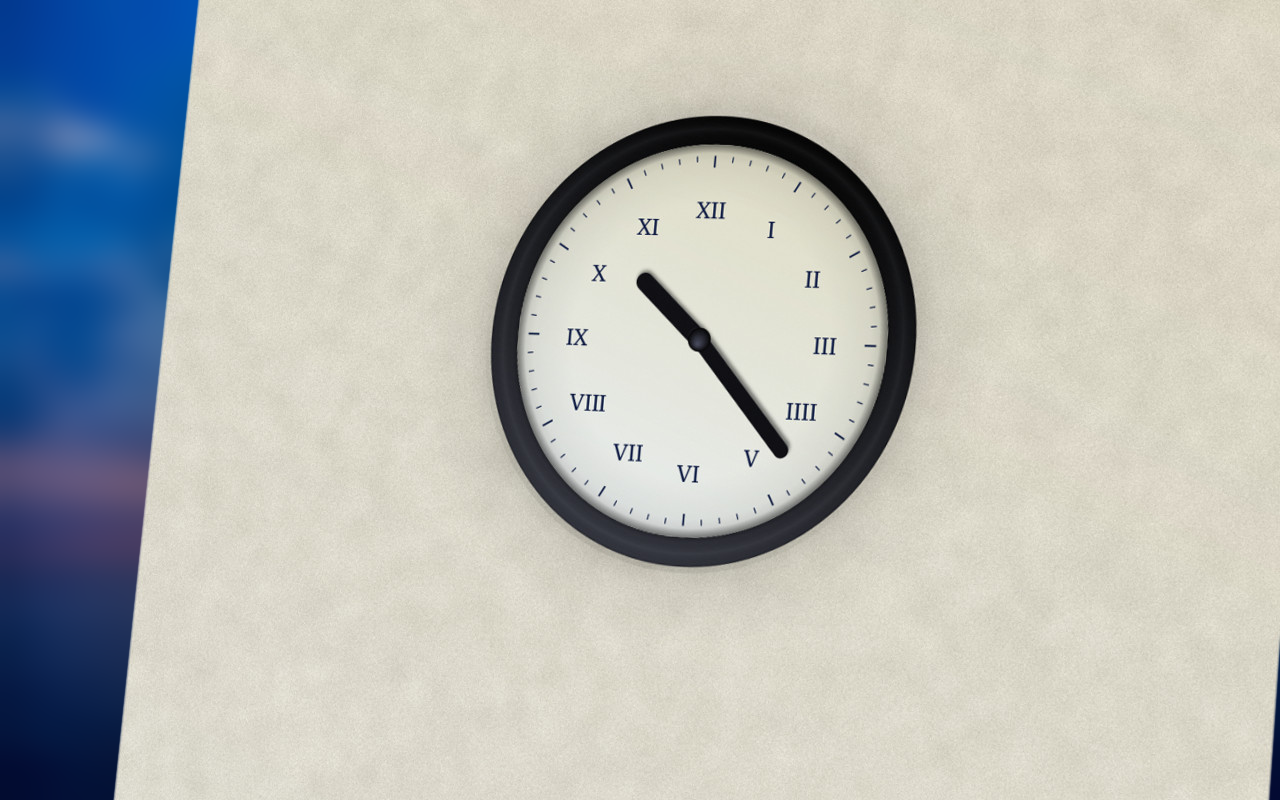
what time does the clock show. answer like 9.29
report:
10.23
